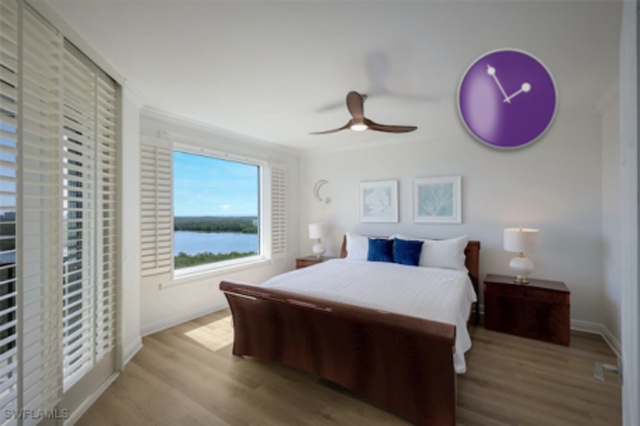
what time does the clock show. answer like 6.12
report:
1.55
